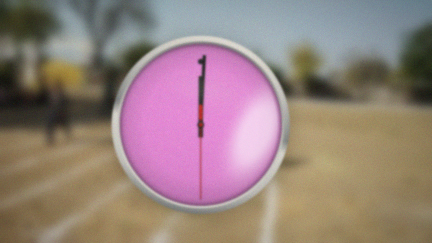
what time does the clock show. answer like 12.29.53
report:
12.00.30
